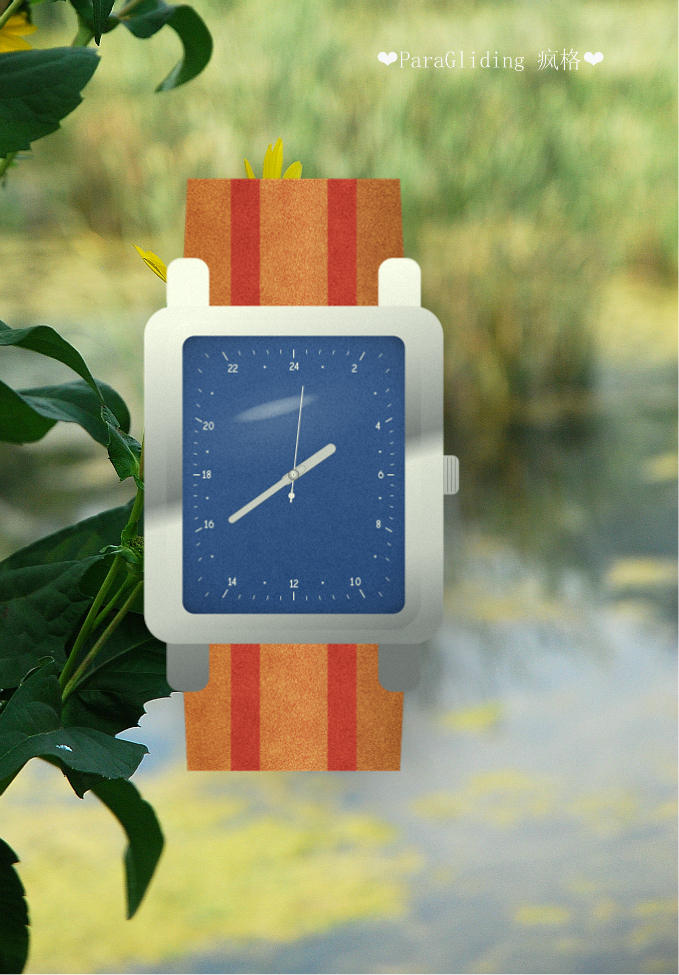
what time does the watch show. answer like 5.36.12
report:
3.39.01
